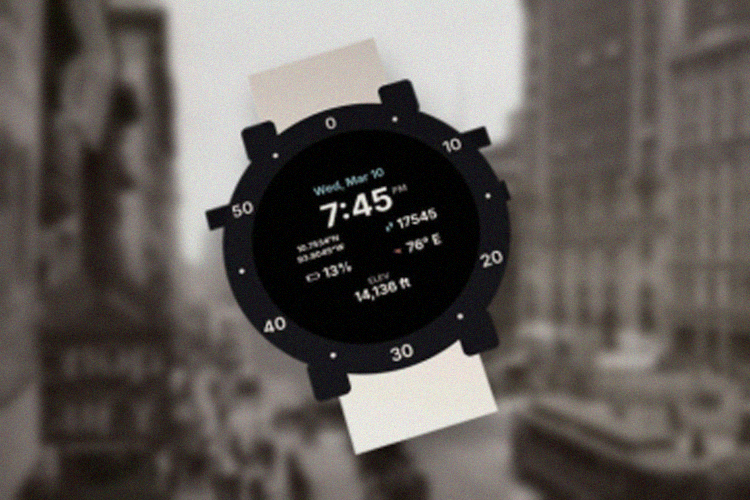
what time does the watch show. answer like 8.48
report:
7.45
